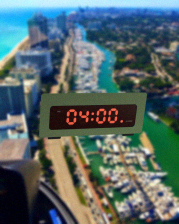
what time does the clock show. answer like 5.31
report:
4.00
